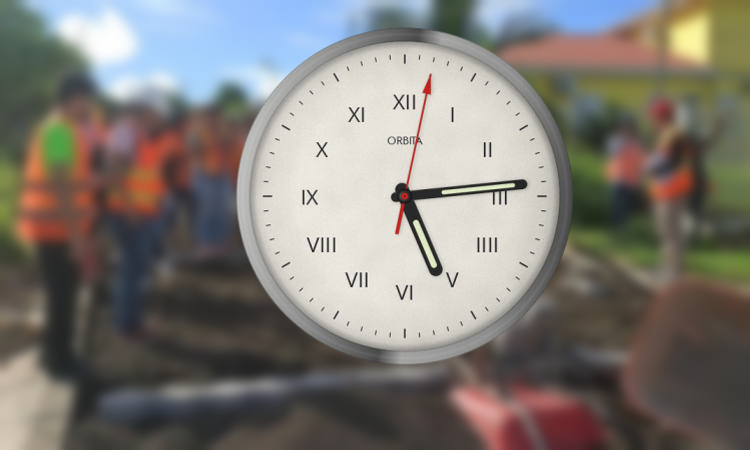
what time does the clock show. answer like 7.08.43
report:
5.14.02
